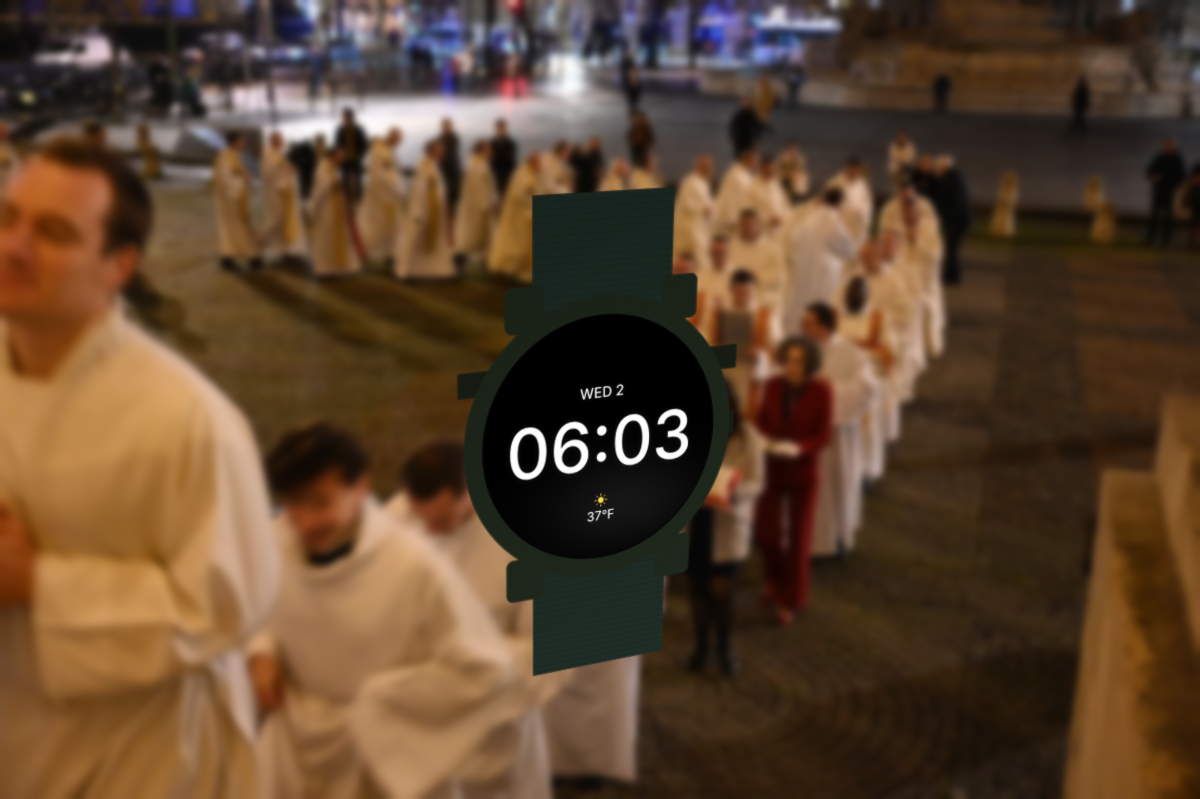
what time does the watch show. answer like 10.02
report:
6.03
